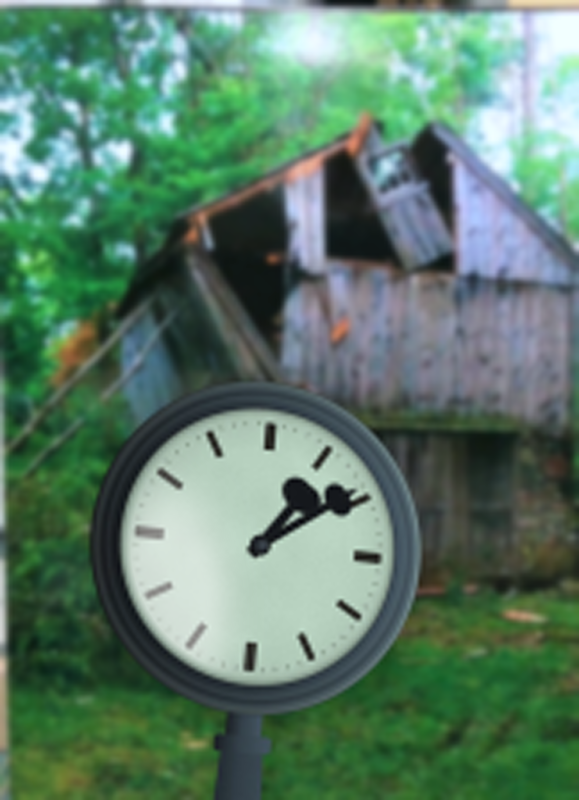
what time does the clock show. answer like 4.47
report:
1.09
